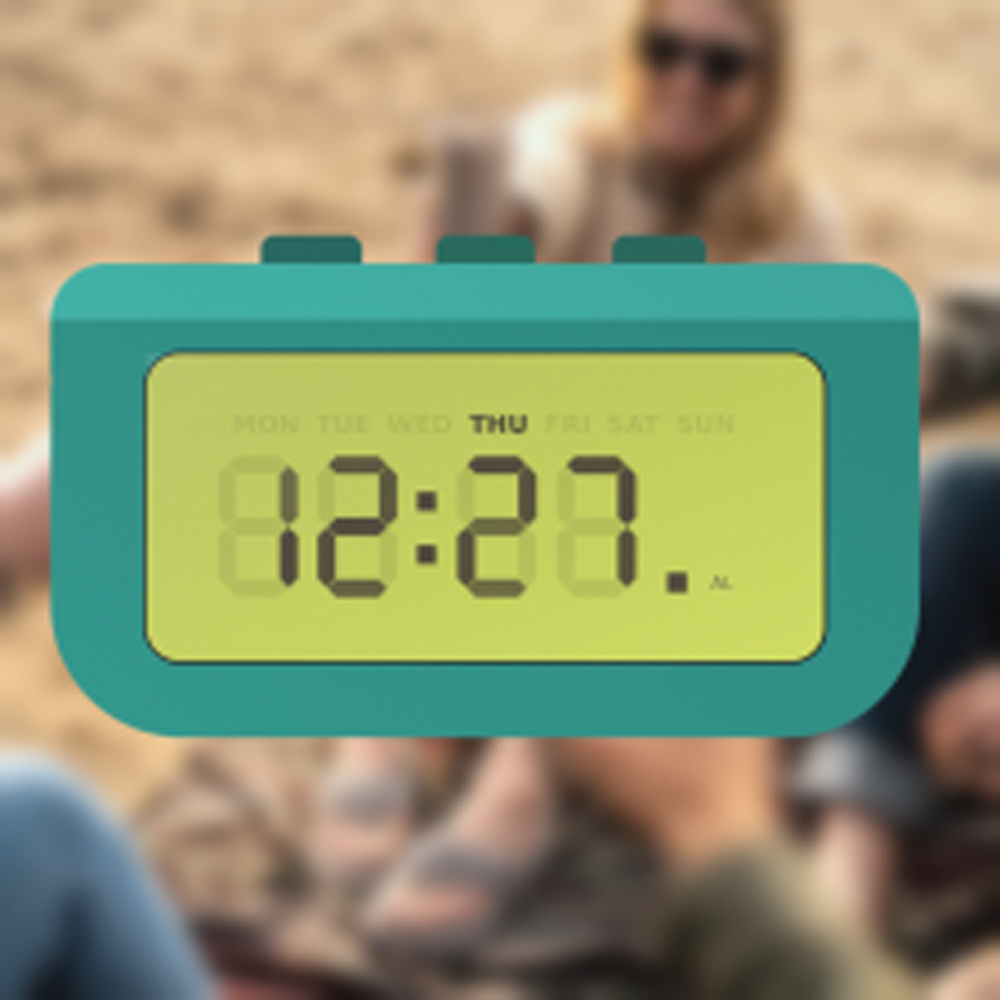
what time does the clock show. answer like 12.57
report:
12.27
